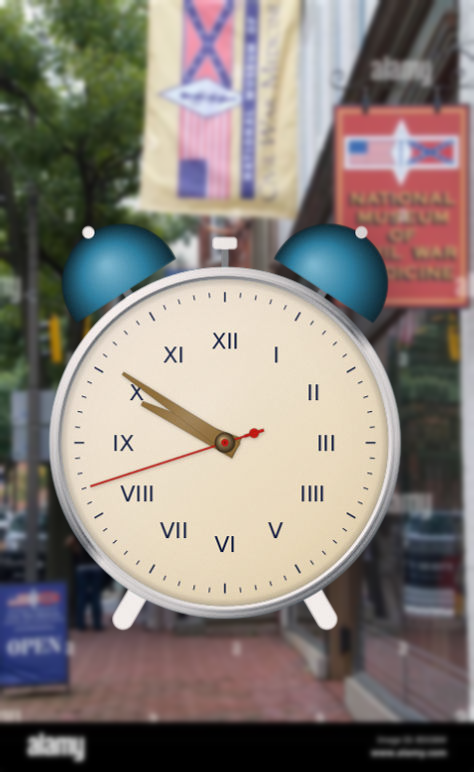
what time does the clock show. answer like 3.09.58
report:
9.50.42
